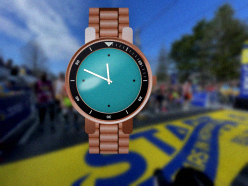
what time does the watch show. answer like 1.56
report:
11.49
